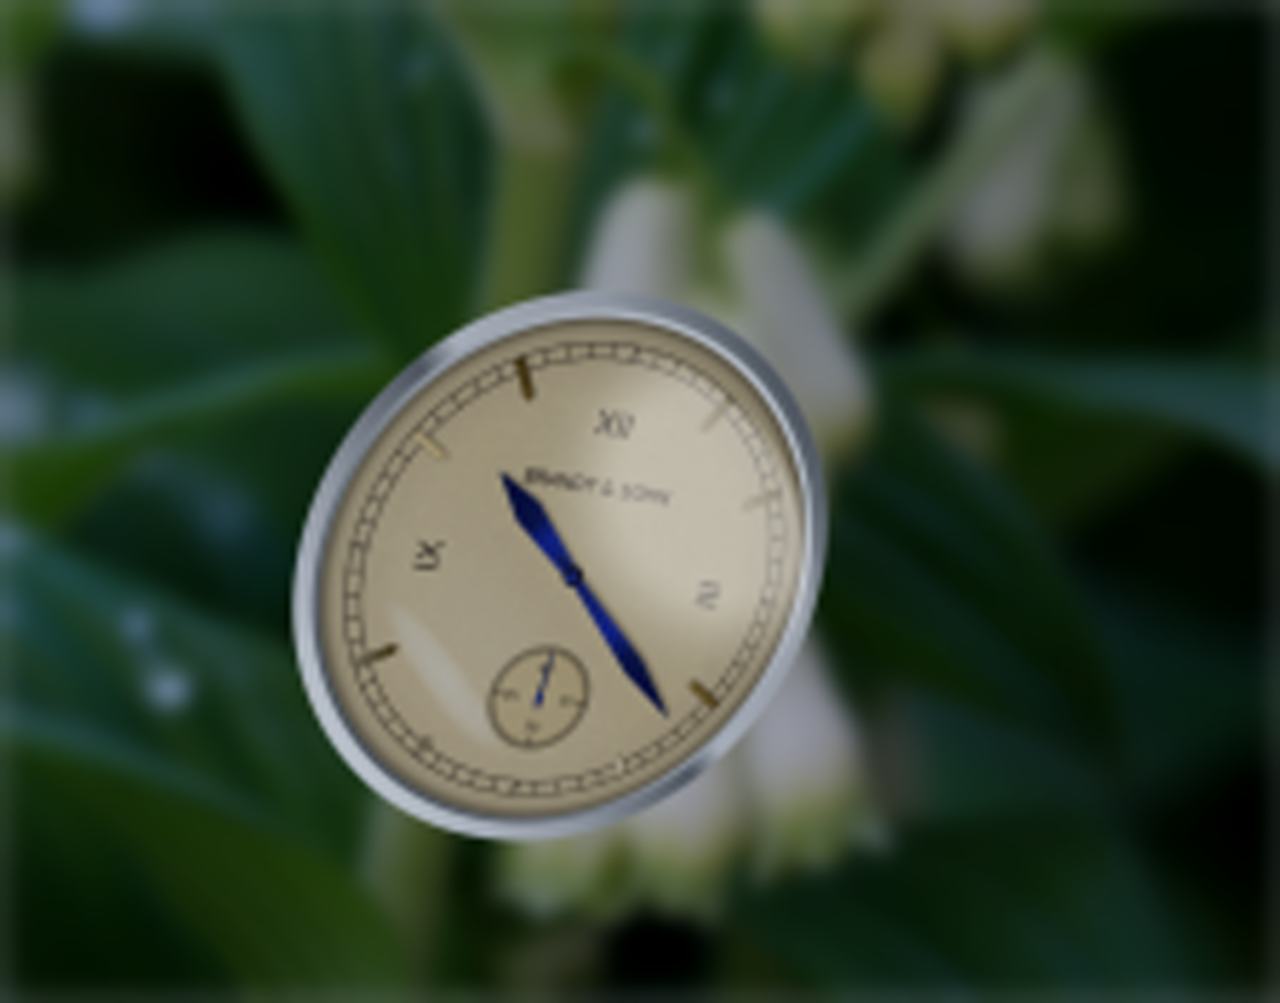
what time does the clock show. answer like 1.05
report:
10.22
